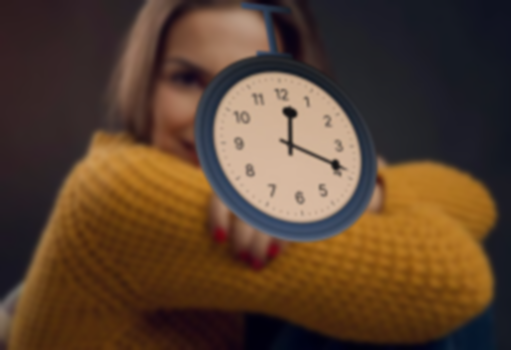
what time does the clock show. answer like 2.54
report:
12.19
